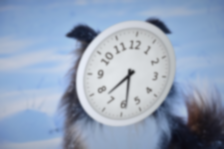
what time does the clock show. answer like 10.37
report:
7.29
